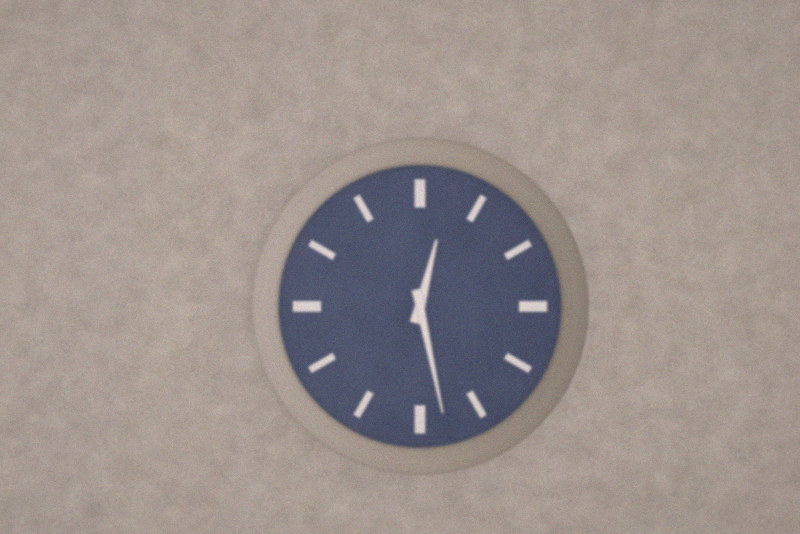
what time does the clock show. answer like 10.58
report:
12.28
